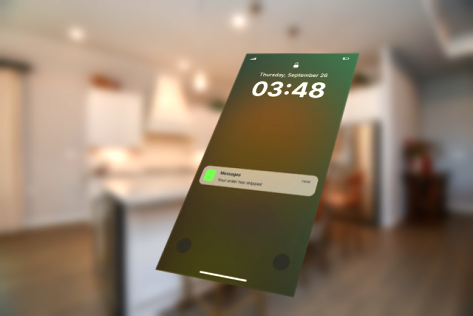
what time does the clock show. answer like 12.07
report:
3.48
